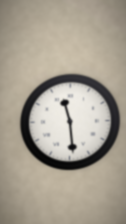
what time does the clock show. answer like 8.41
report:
11.29
